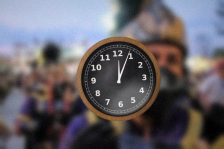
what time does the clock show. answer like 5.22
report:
12.04
